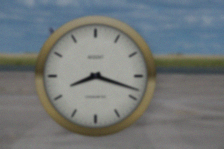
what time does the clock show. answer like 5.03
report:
8.18
